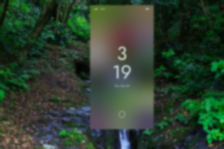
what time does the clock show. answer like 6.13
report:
3.19
